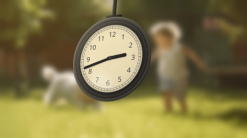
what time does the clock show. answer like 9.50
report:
2.42
